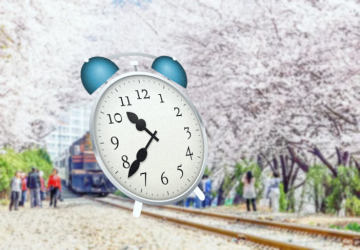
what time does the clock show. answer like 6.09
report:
10.38
